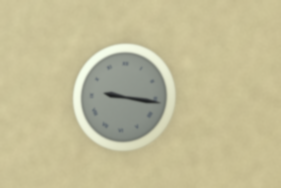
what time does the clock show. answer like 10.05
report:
9.16
